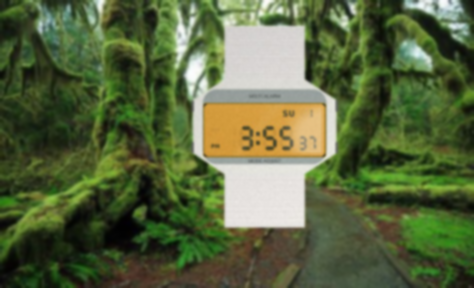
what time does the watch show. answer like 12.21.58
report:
3.55.37
